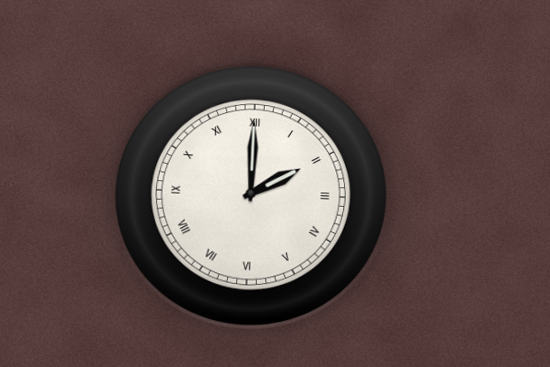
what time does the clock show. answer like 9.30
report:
2.00
